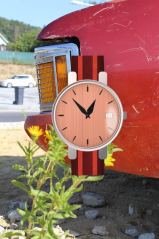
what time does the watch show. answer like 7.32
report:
12.53
